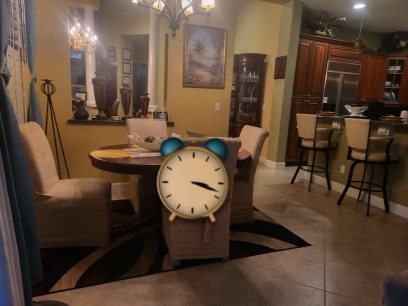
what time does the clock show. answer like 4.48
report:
3.18
